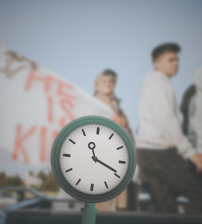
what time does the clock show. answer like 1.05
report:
11.19
